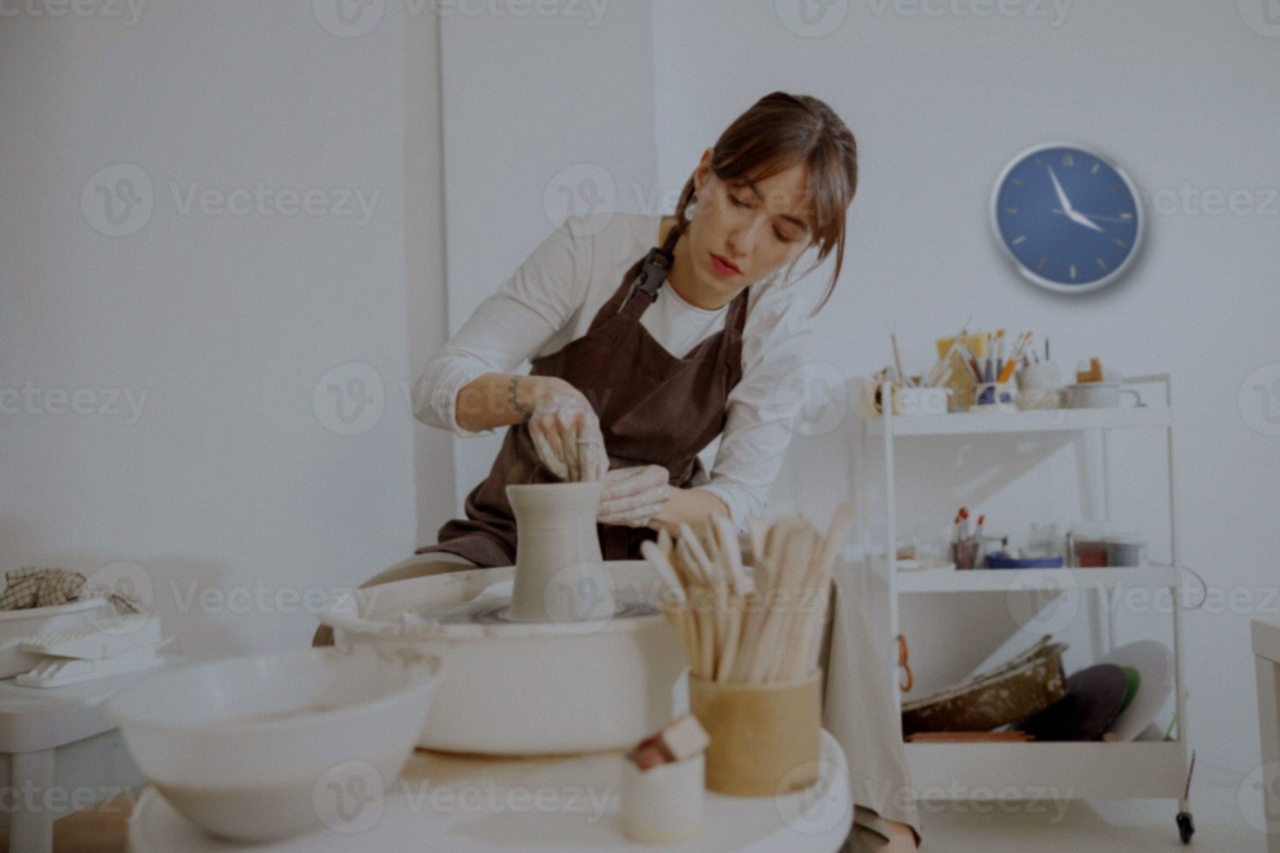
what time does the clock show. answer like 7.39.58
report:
3.56.16
